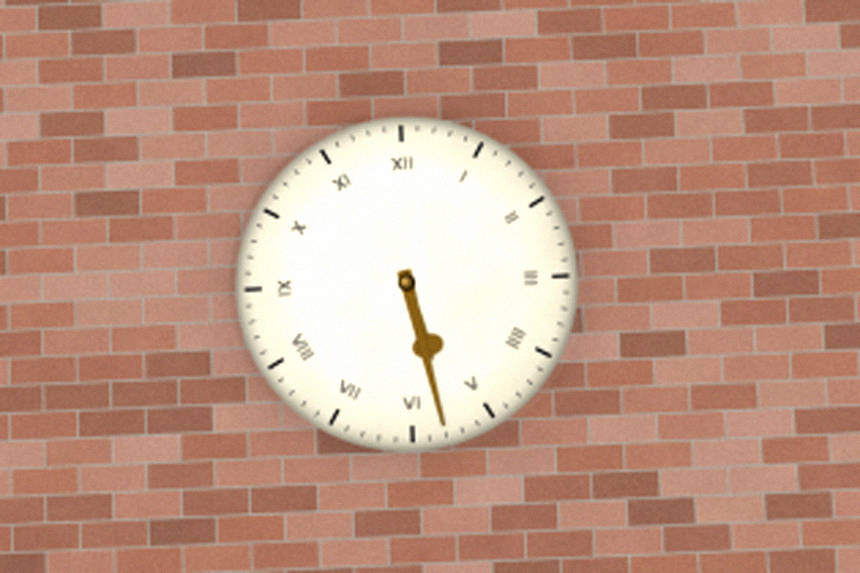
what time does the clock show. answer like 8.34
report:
5.28
